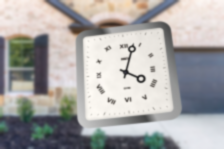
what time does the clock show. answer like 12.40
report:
4.03
